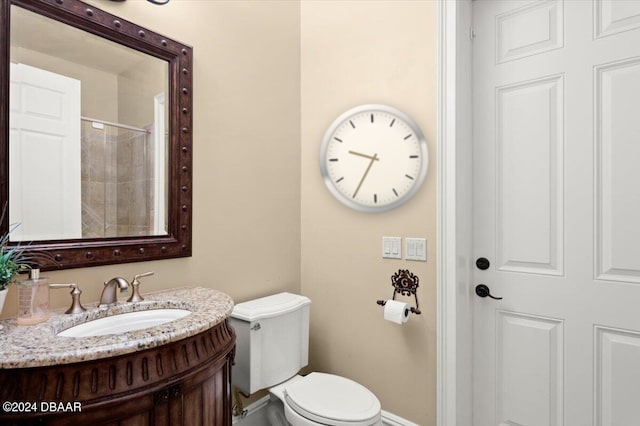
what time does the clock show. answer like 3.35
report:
9.35
